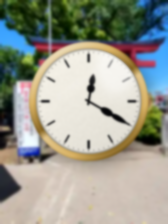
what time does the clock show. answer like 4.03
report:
12.20
